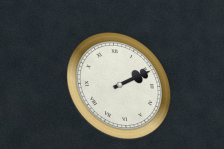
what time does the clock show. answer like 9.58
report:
2.11
